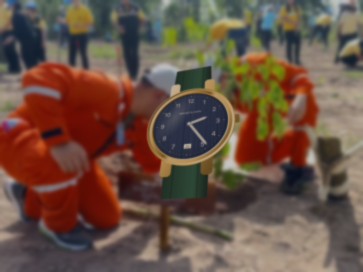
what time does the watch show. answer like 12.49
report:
2.24
